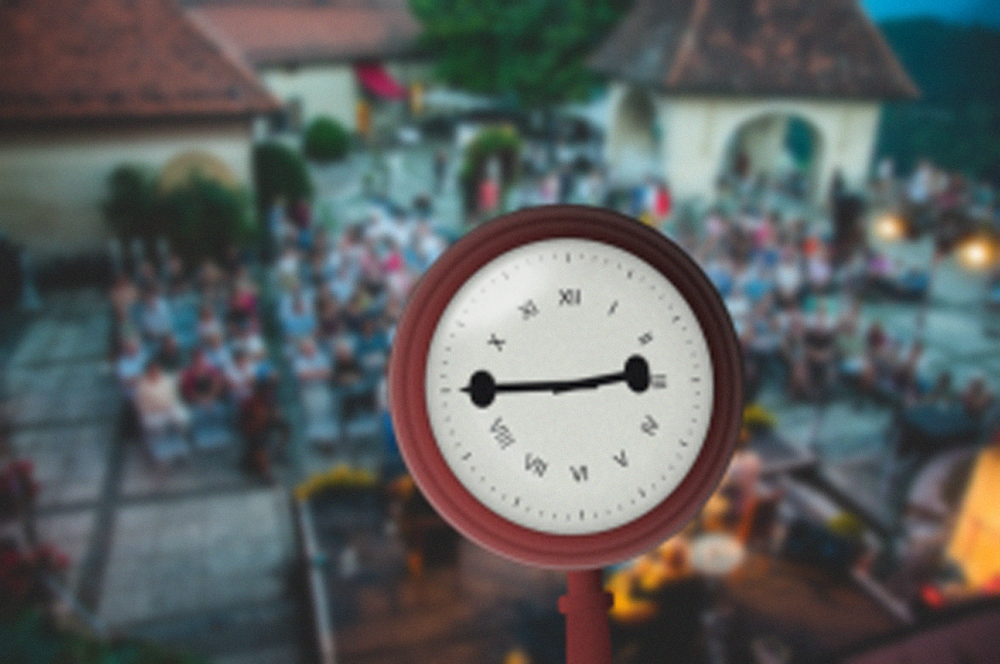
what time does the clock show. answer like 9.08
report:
2.45
